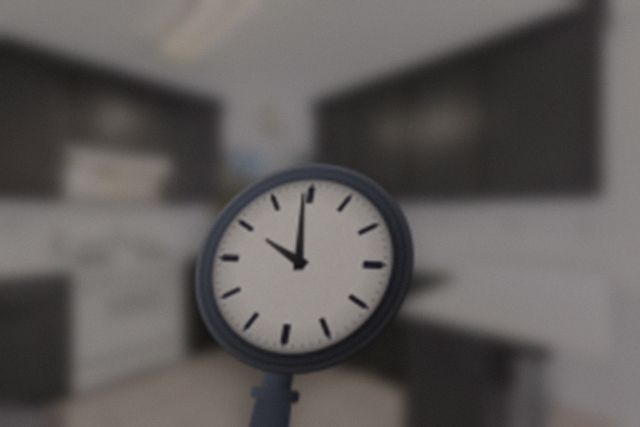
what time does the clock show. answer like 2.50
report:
9.59
